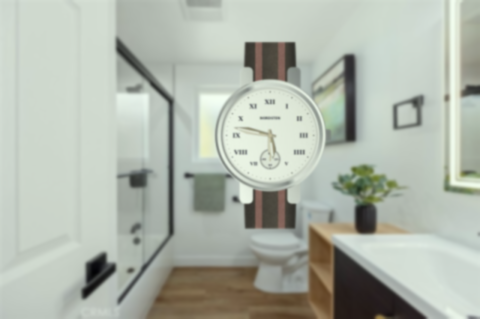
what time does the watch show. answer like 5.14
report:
5.47
